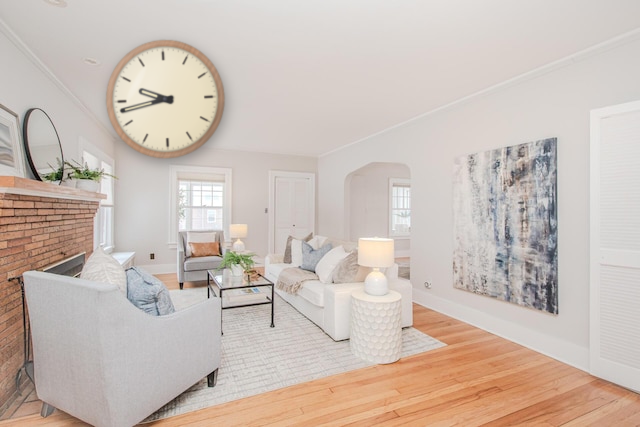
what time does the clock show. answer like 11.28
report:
9.43
